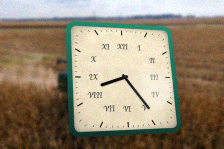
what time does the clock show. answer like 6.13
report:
8.24
